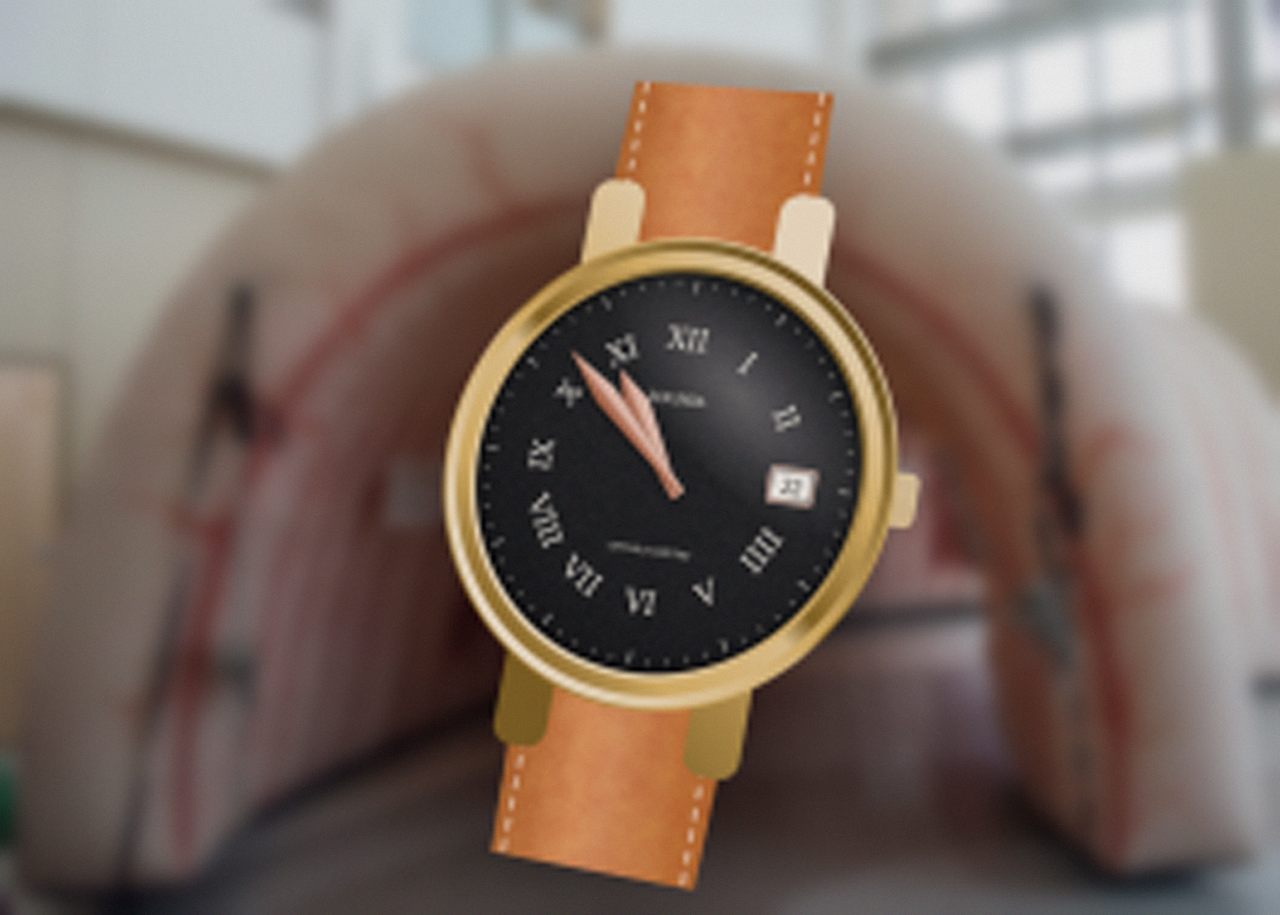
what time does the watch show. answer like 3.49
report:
10.52
